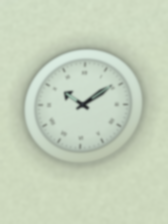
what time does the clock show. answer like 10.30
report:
10.09
